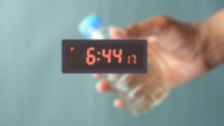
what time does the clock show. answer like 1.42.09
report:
6.44.17
